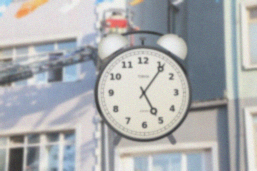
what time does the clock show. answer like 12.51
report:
5.06
